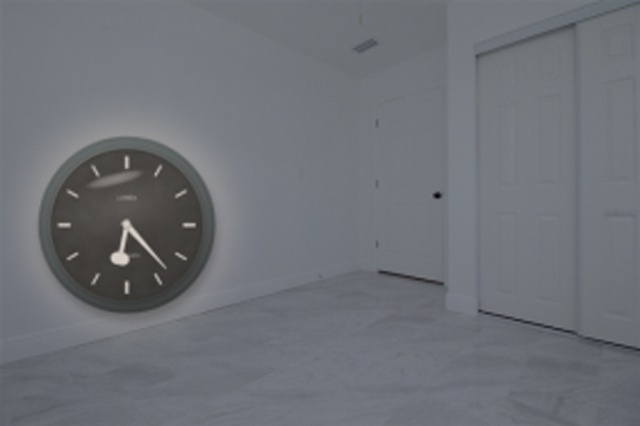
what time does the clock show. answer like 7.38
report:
6.23
